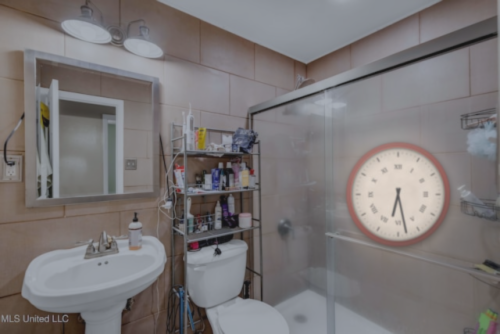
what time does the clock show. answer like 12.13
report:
6.28
